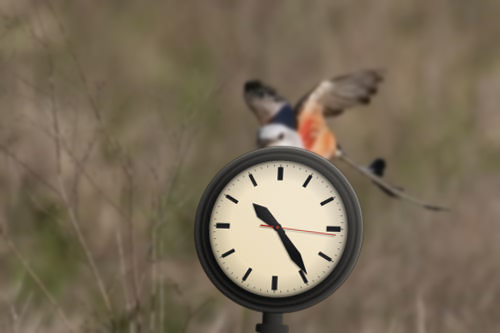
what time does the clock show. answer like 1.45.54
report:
10.24.16
